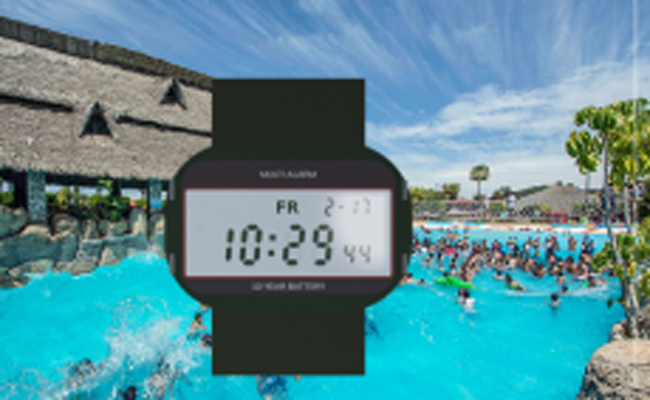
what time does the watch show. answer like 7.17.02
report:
10.29.44
